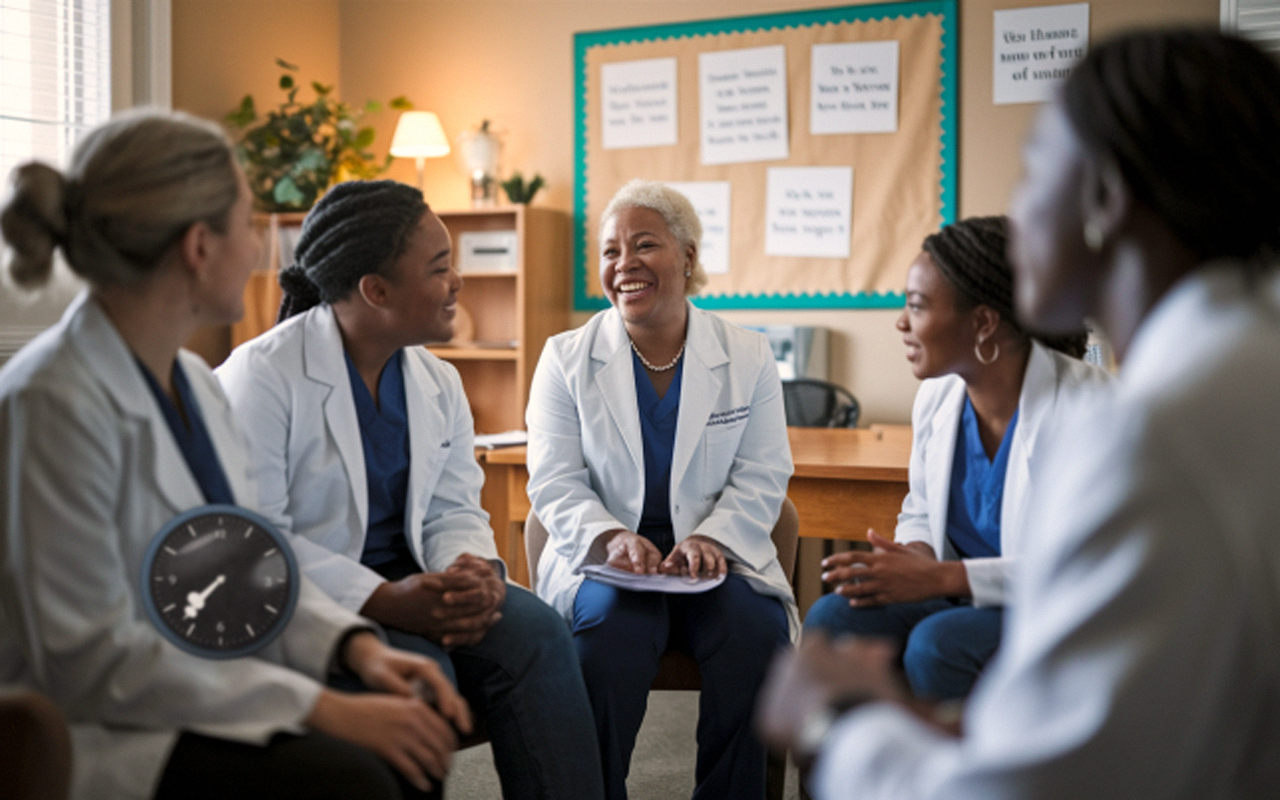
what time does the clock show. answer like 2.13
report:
7.37
